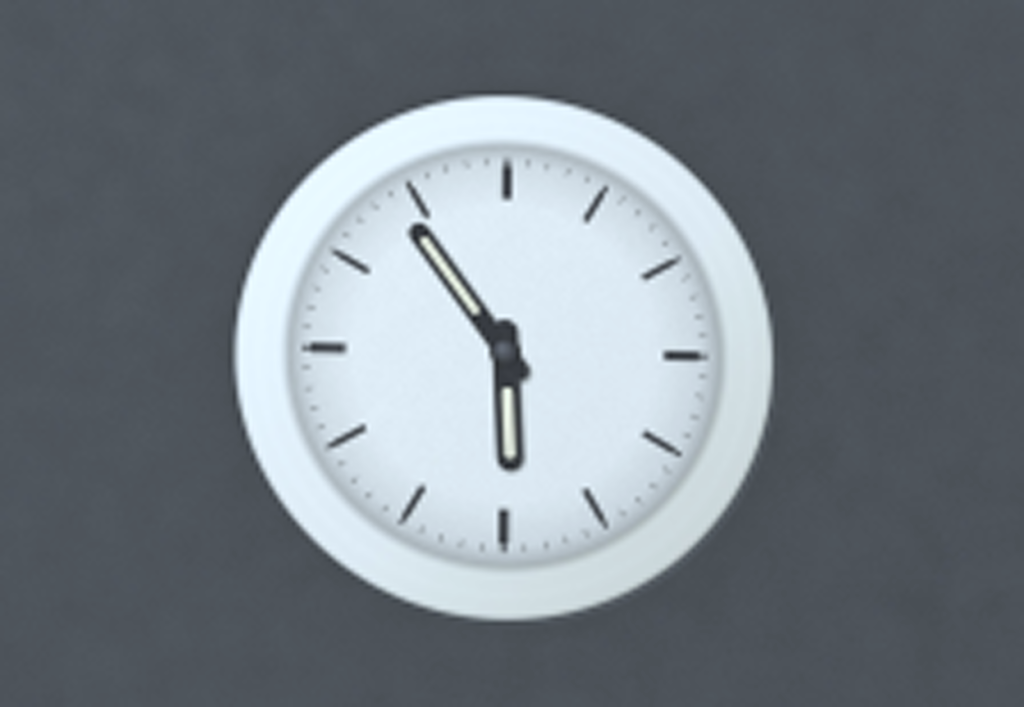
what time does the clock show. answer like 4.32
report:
5.54
